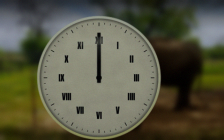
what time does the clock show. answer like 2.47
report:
12.00
